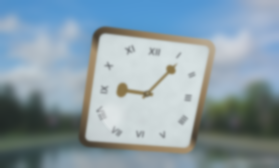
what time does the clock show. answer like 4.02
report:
9.06
